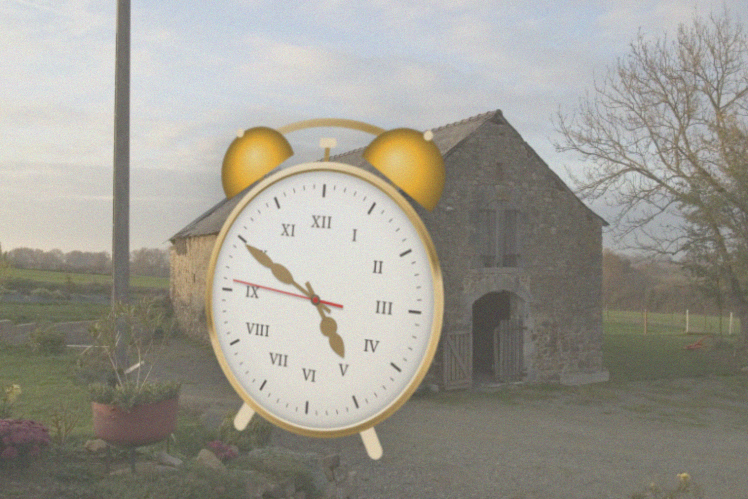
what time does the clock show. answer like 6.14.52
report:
4.49.46
